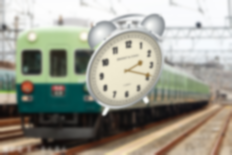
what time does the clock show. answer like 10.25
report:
2.19
